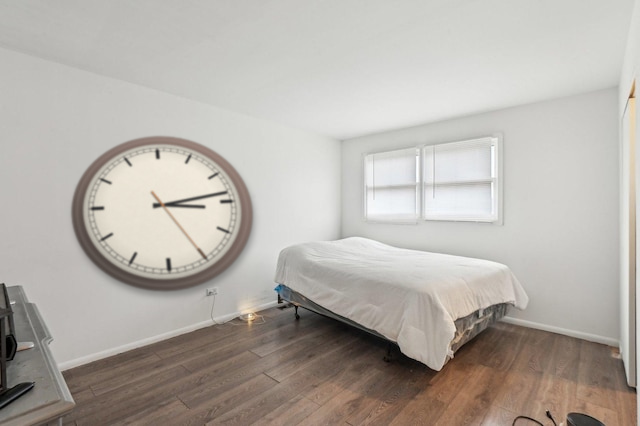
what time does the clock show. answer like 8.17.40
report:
3.13.25
